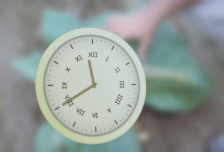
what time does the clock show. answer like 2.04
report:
11.40
